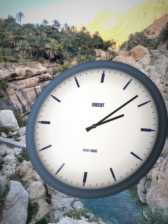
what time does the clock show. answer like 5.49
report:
2.08
